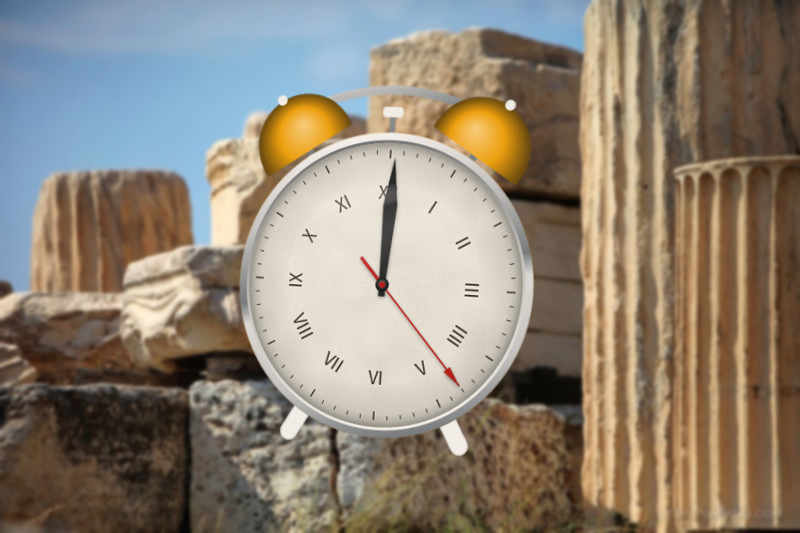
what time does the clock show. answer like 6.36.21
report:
12.00.23
